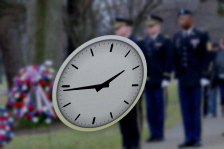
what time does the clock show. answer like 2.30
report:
1.44
